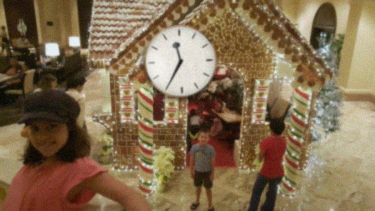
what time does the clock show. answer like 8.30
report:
11.35
